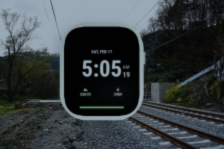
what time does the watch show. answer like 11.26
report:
5.05
